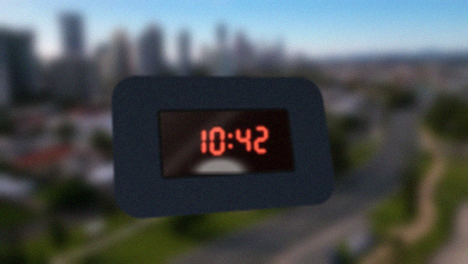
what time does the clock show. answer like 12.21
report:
10.42
